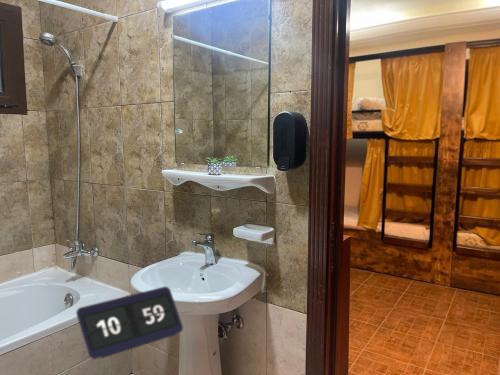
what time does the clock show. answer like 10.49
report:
10.59
